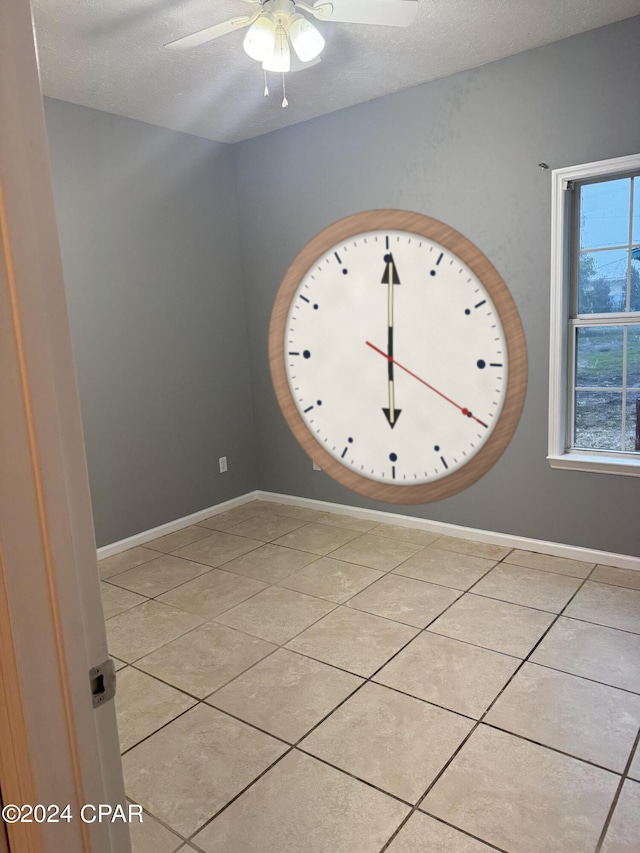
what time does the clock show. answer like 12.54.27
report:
6.00.20
